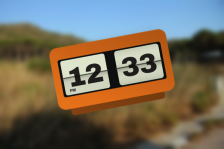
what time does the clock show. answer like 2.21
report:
12.33
